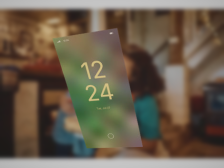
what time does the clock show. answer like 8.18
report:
12.24
